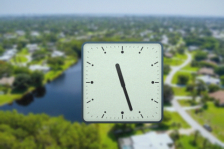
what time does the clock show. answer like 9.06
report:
11.27
